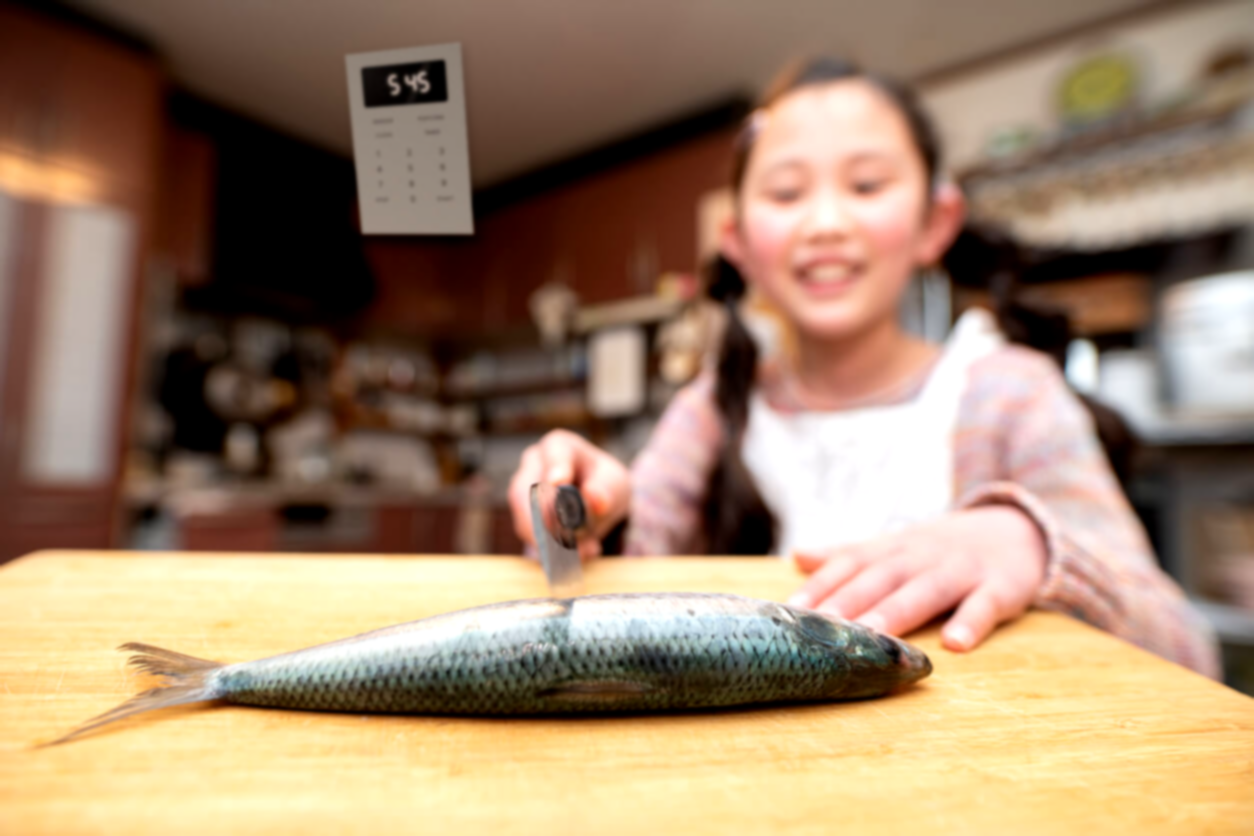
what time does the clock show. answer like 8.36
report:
5.45
